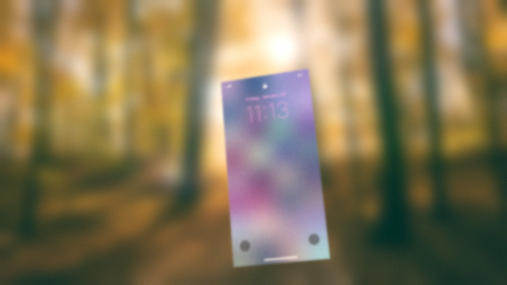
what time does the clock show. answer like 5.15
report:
11.13
